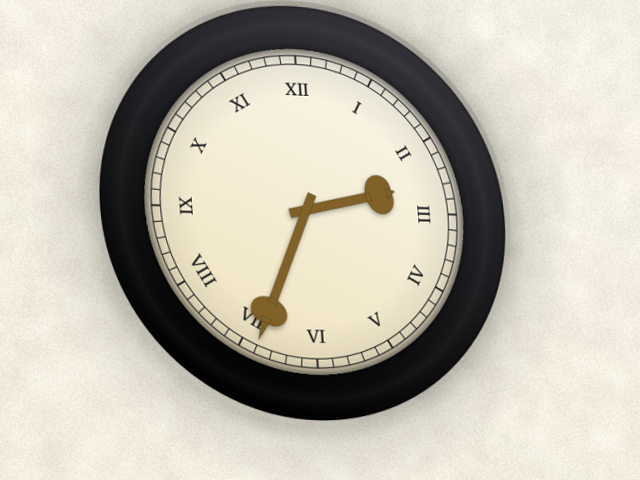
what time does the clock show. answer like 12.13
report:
2.34
